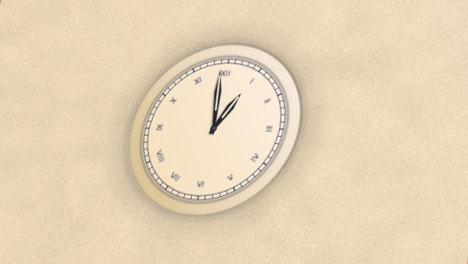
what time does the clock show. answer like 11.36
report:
12.59
